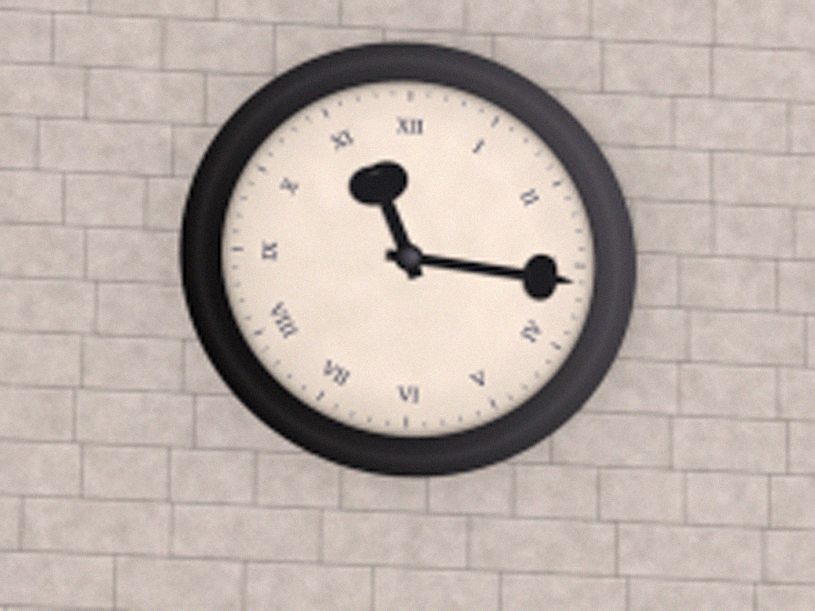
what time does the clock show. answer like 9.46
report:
11.16
